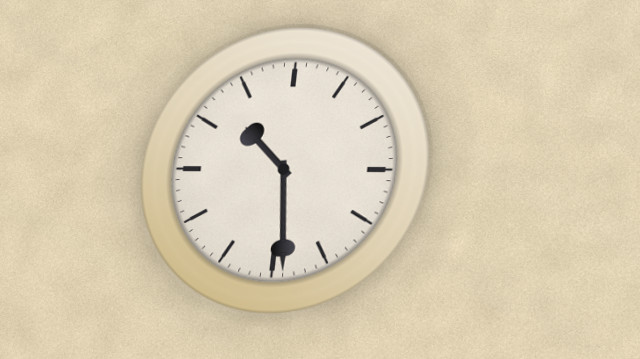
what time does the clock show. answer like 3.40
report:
10.29
